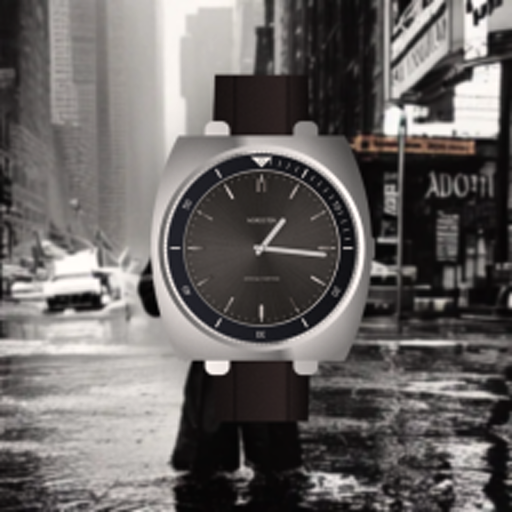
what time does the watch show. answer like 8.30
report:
1.16
